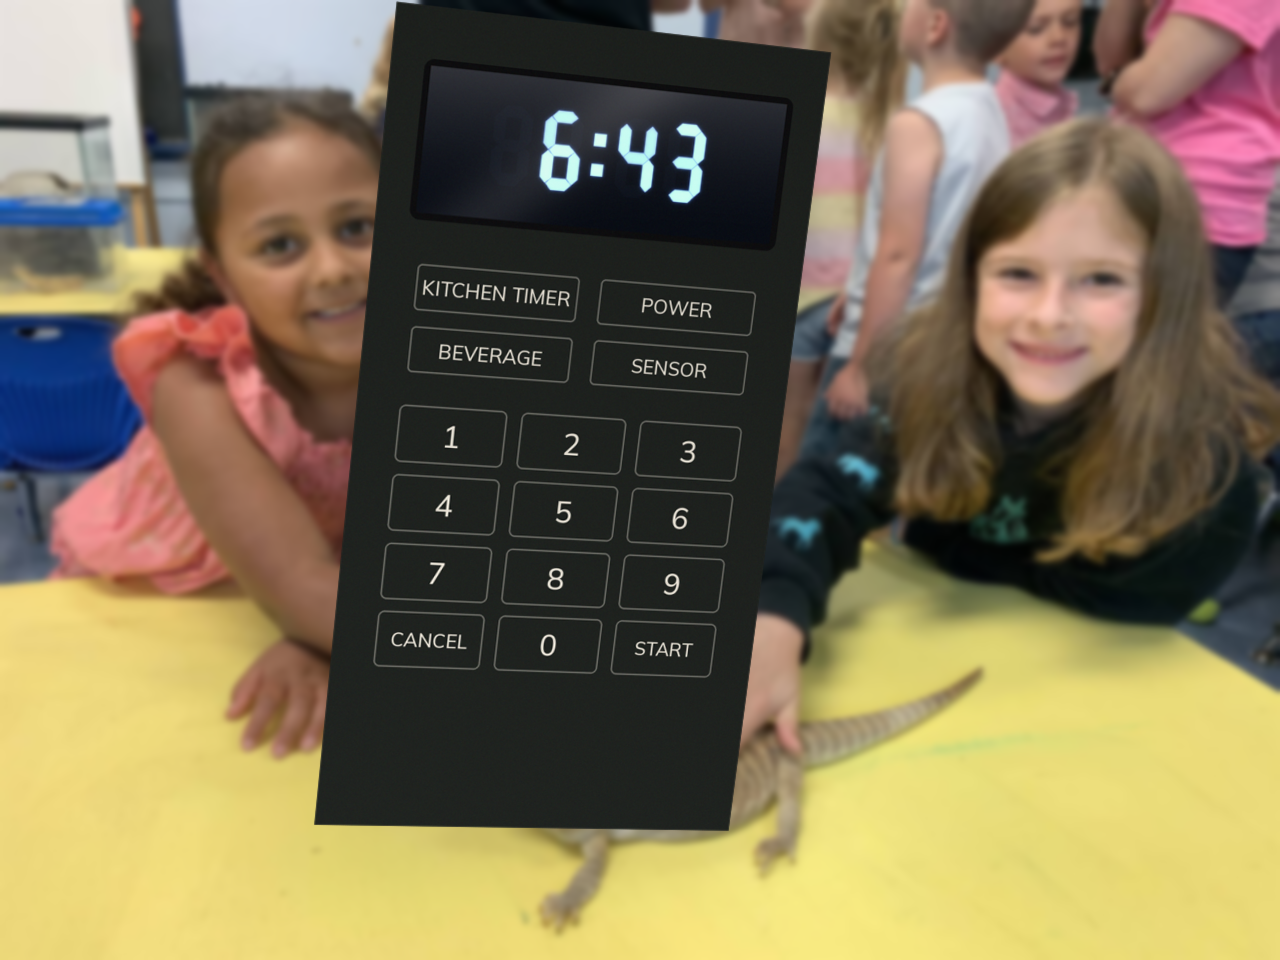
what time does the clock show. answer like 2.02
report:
6.43
